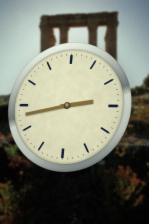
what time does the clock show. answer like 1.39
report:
2.43
